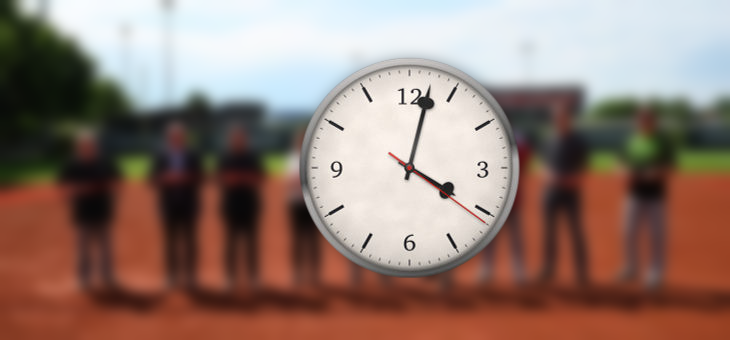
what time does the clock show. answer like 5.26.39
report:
4.02.21
